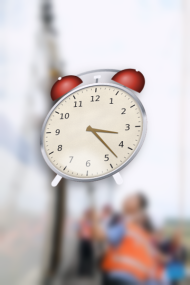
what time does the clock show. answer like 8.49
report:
3.23
